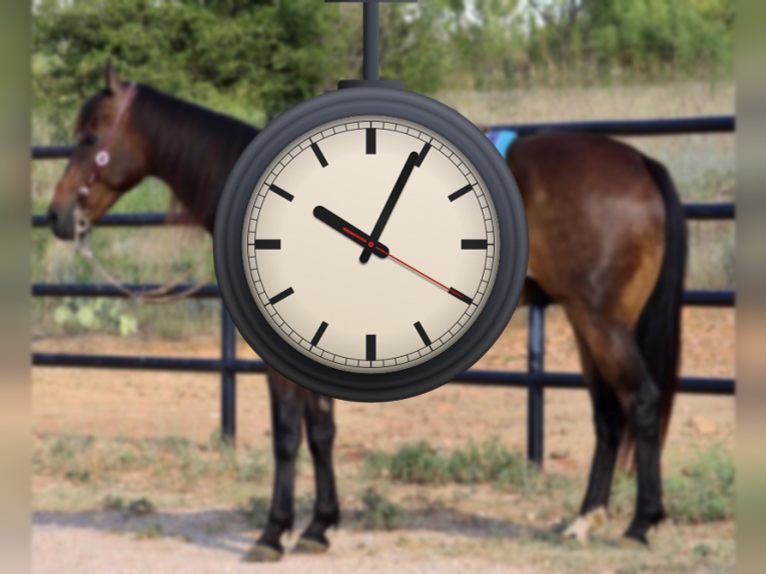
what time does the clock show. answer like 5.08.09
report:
10.04.20
